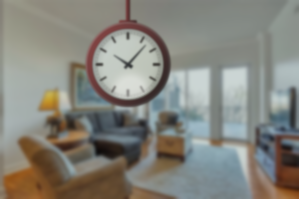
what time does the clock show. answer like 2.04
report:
10.07
